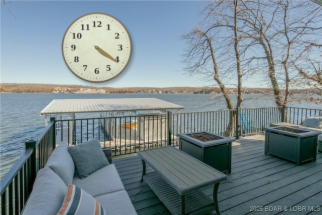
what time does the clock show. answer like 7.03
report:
4.21
